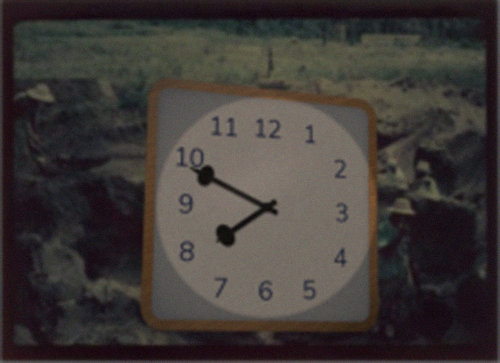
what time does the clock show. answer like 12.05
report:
7.49
